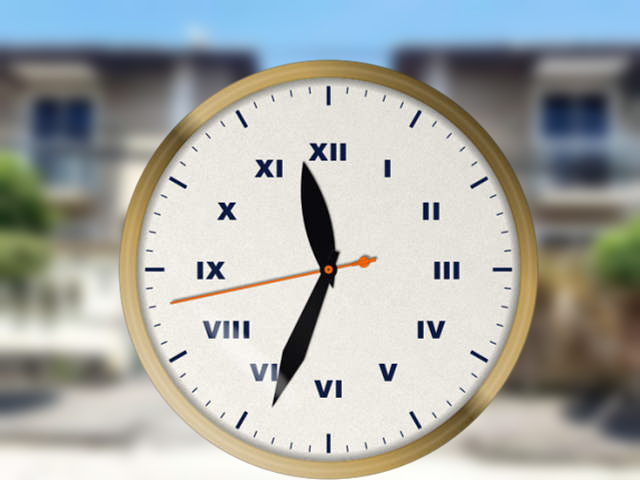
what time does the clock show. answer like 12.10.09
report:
11.33.43
